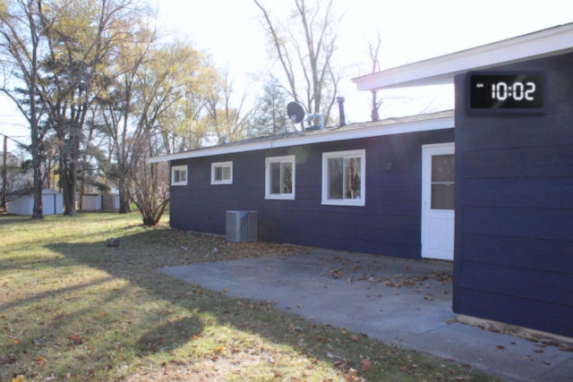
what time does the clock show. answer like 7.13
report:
10.02
